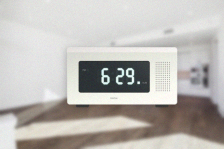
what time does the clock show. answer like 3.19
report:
6.29
